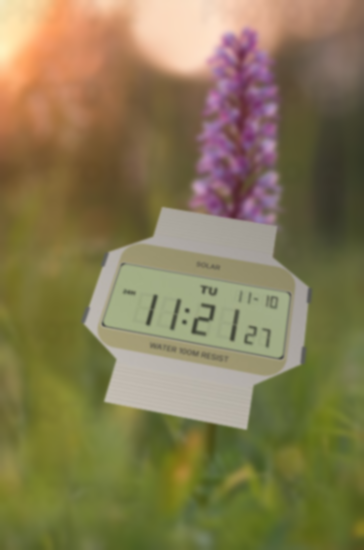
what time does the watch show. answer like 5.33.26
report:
11.21.27
